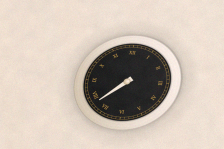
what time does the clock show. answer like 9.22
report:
7.38
